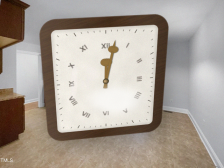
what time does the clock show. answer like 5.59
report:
12.02
